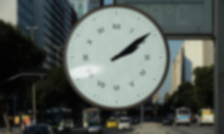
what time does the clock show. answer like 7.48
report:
2.09
